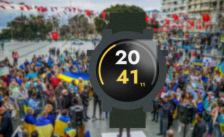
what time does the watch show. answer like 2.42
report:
20.41
